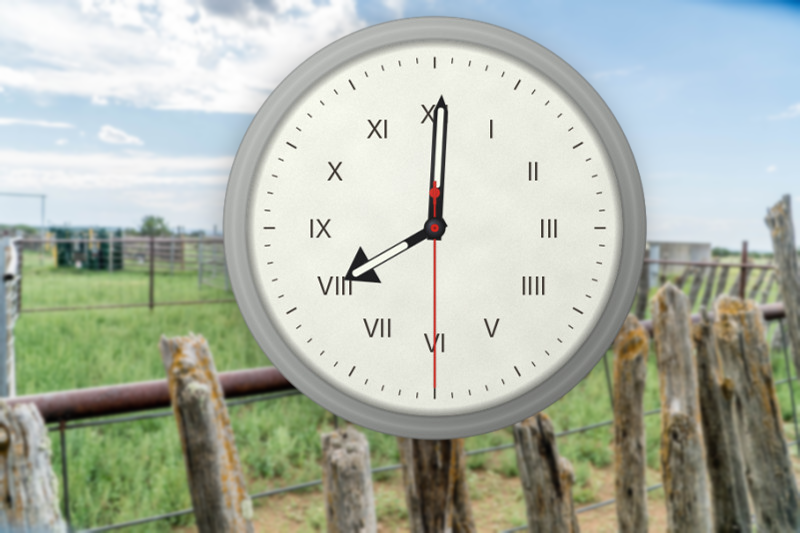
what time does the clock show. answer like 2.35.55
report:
8.00.30
